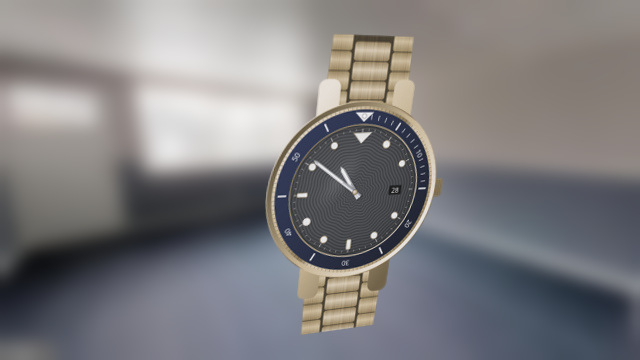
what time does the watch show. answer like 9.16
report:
10.51
